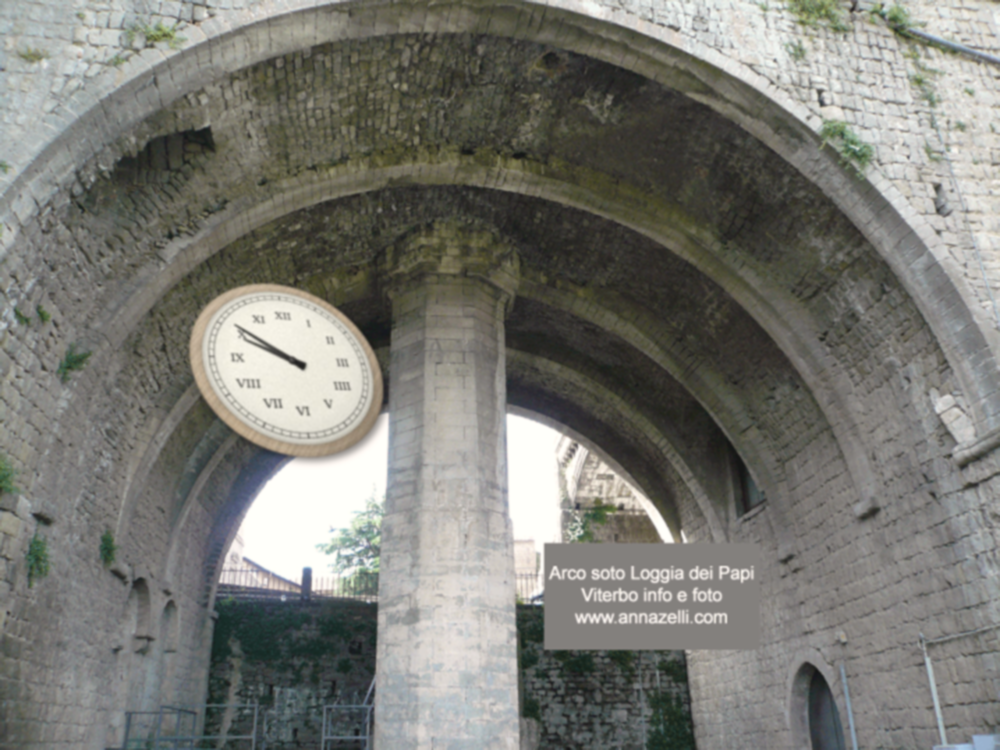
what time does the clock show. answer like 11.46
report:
9.51
